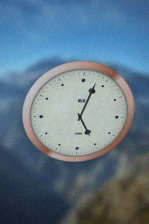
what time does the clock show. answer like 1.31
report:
5.03
